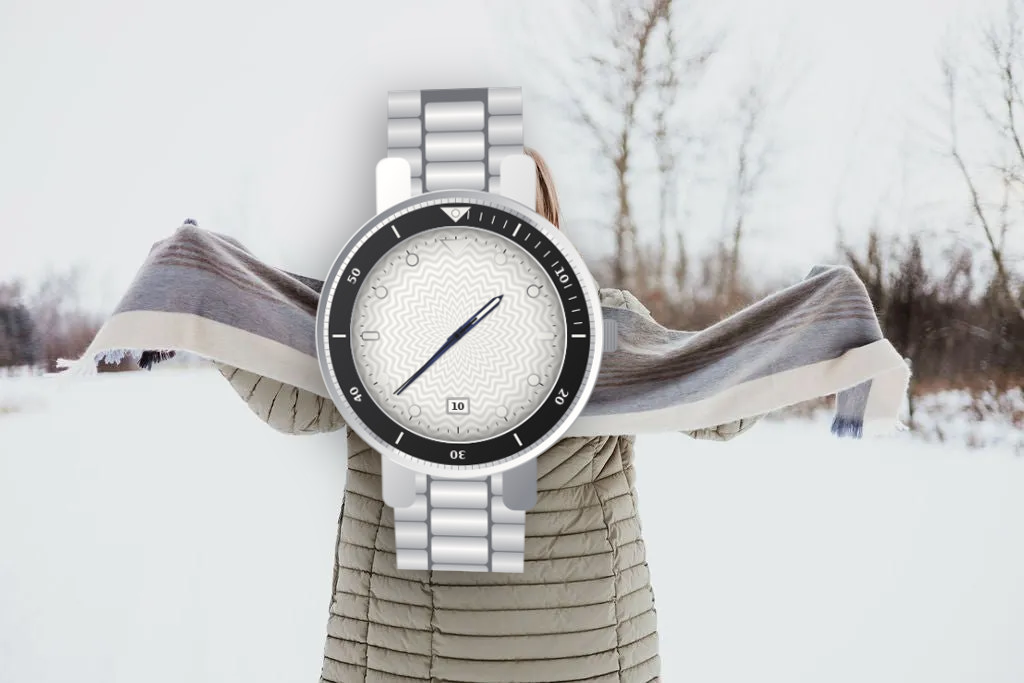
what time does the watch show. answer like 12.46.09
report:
1.37.38
